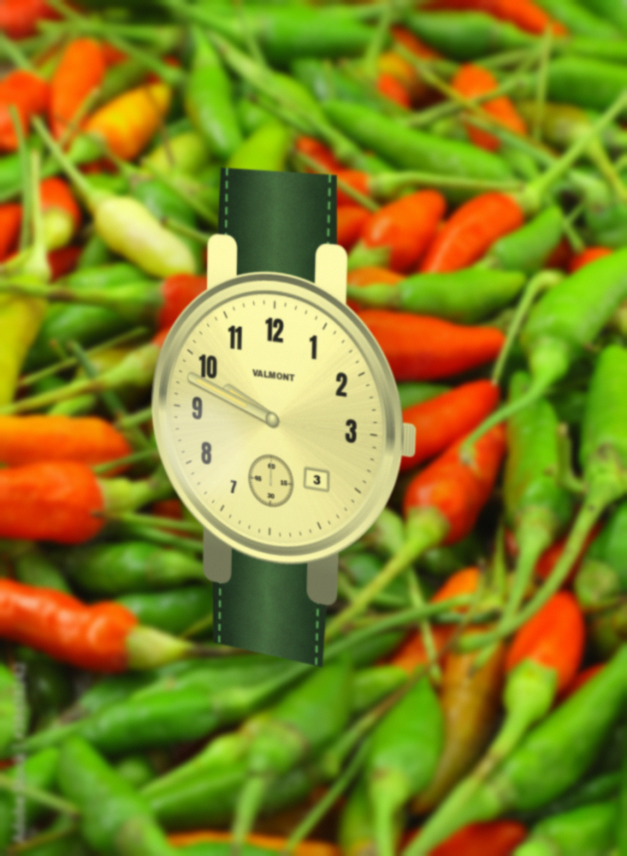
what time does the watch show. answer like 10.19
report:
9.48
